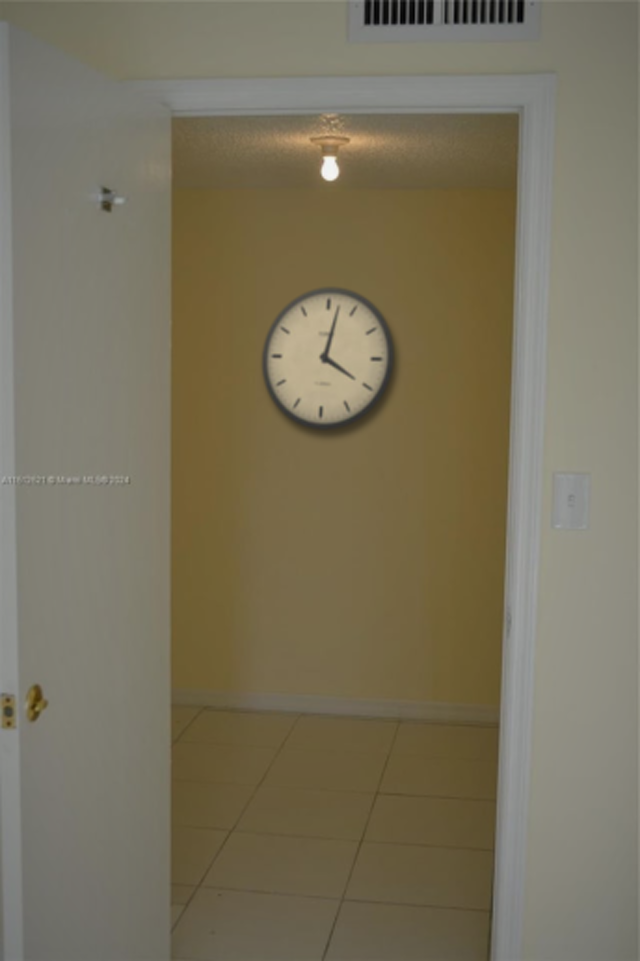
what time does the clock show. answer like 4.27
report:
4.02
